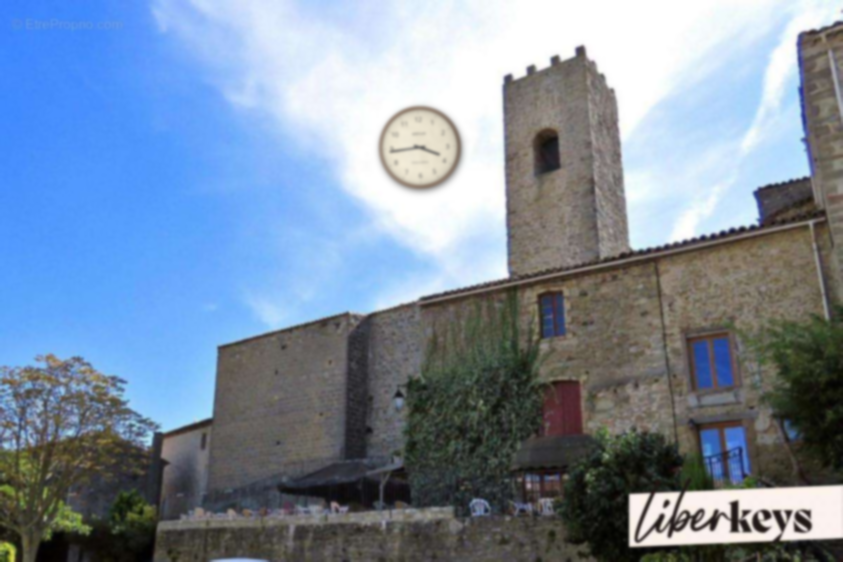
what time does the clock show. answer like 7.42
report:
3.44
